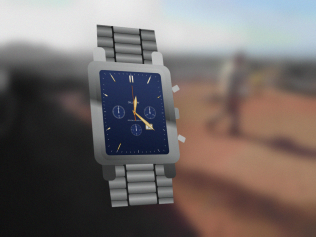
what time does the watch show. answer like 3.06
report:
12.22
